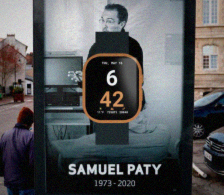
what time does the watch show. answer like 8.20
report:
6.42
